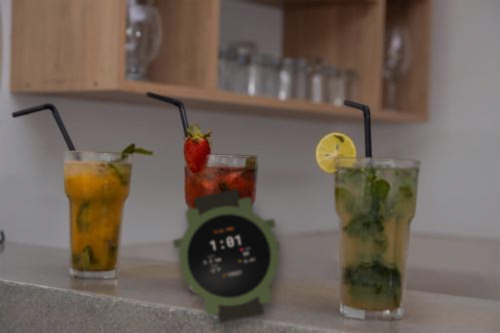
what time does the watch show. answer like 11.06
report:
1.01
